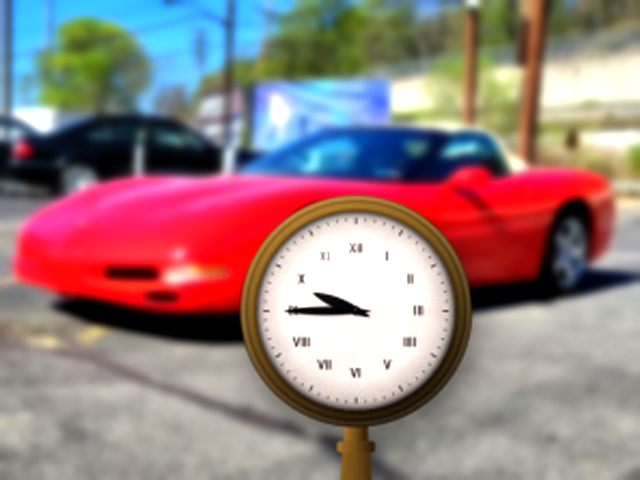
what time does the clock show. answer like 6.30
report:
9.45
